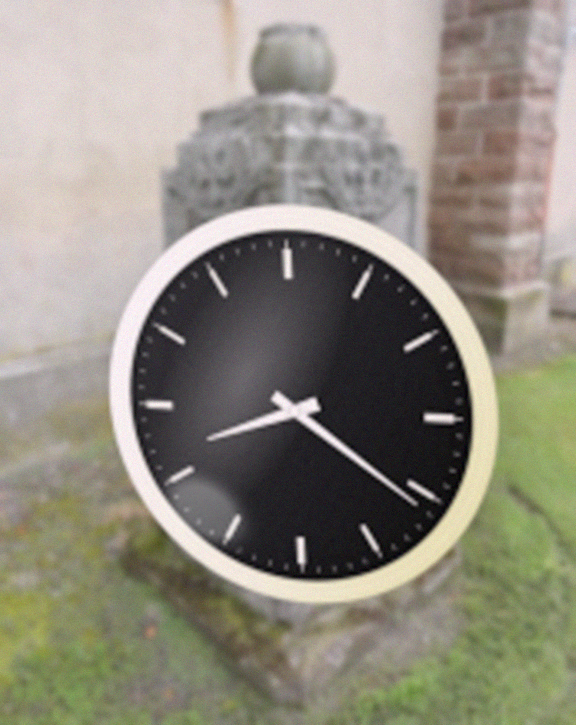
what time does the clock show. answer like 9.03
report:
8.21
